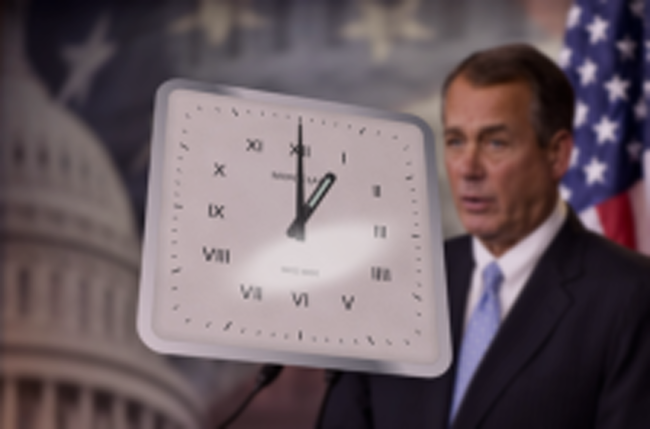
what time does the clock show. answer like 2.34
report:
1.00
